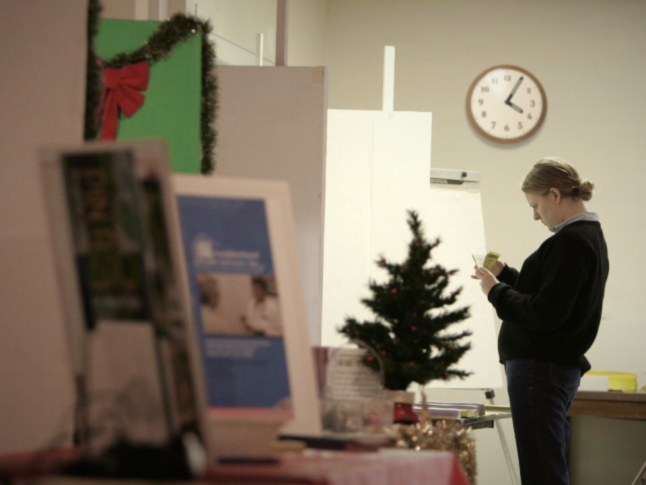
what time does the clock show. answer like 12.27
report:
4.05
